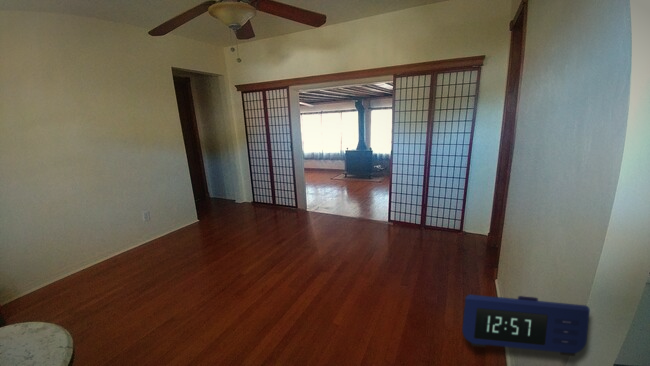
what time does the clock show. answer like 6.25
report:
12.57
